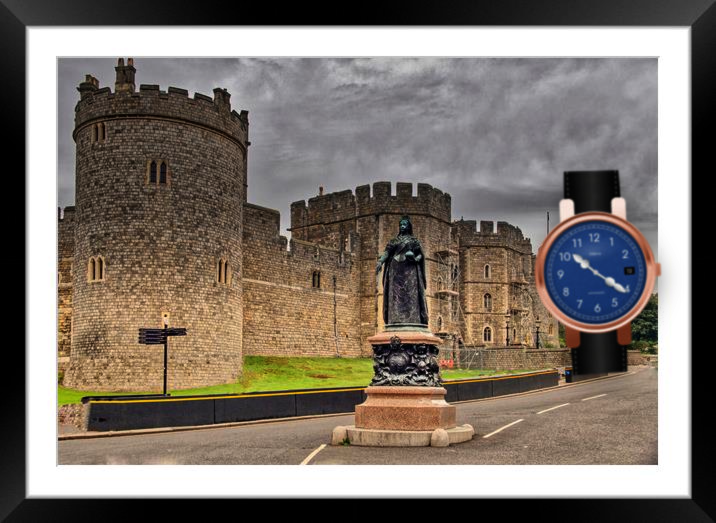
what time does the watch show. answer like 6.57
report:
10.21
